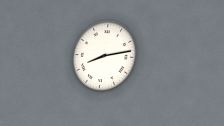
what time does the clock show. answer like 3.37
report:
8.13
